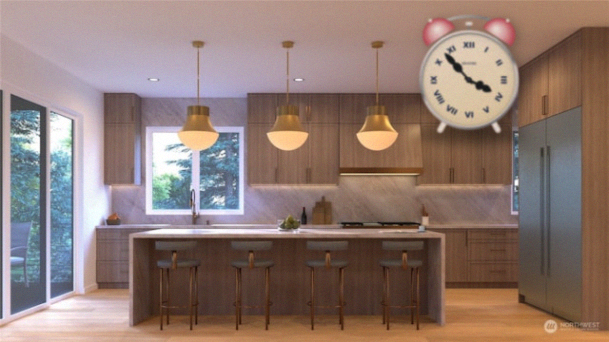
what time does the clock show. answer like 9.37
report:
3.53
